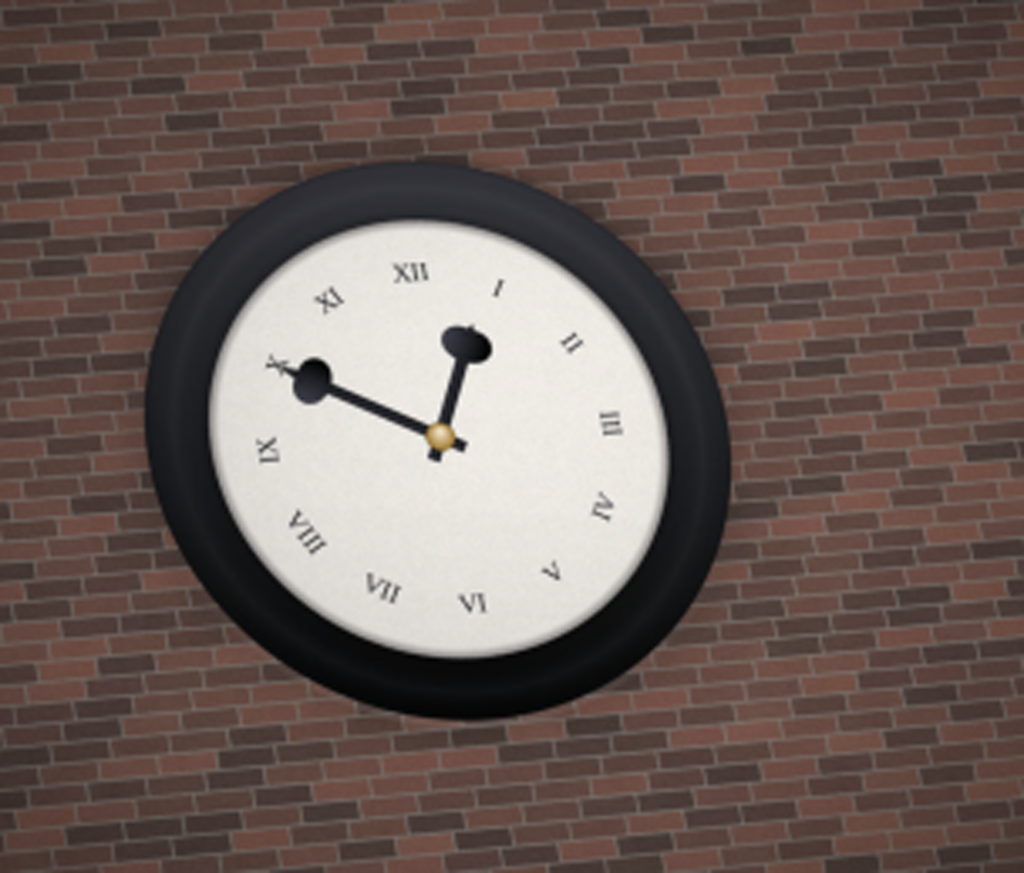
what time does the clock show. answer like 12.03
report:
12.50
